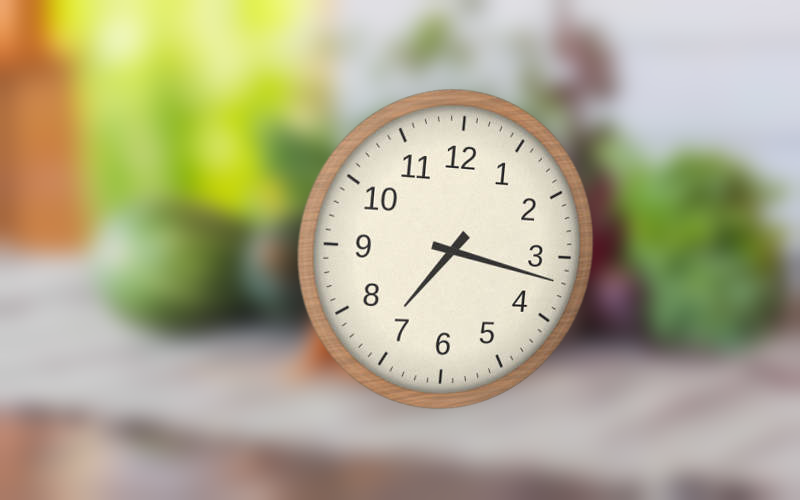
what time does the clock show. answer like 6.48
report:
7.17
